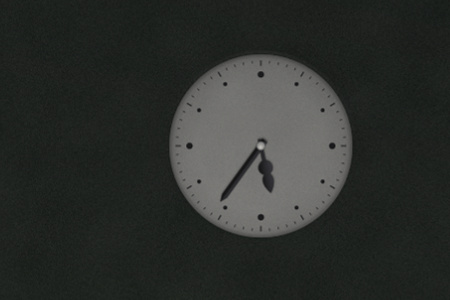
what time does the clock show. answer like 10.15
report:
5.36
